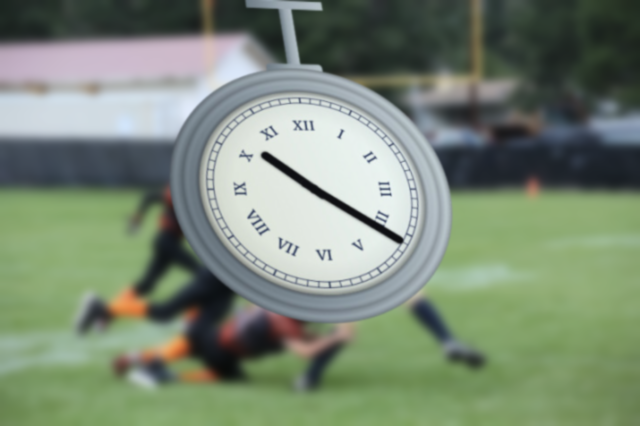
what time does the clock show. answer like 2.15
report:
10.21
